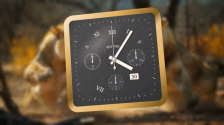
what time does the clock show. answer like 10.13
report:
4.06
